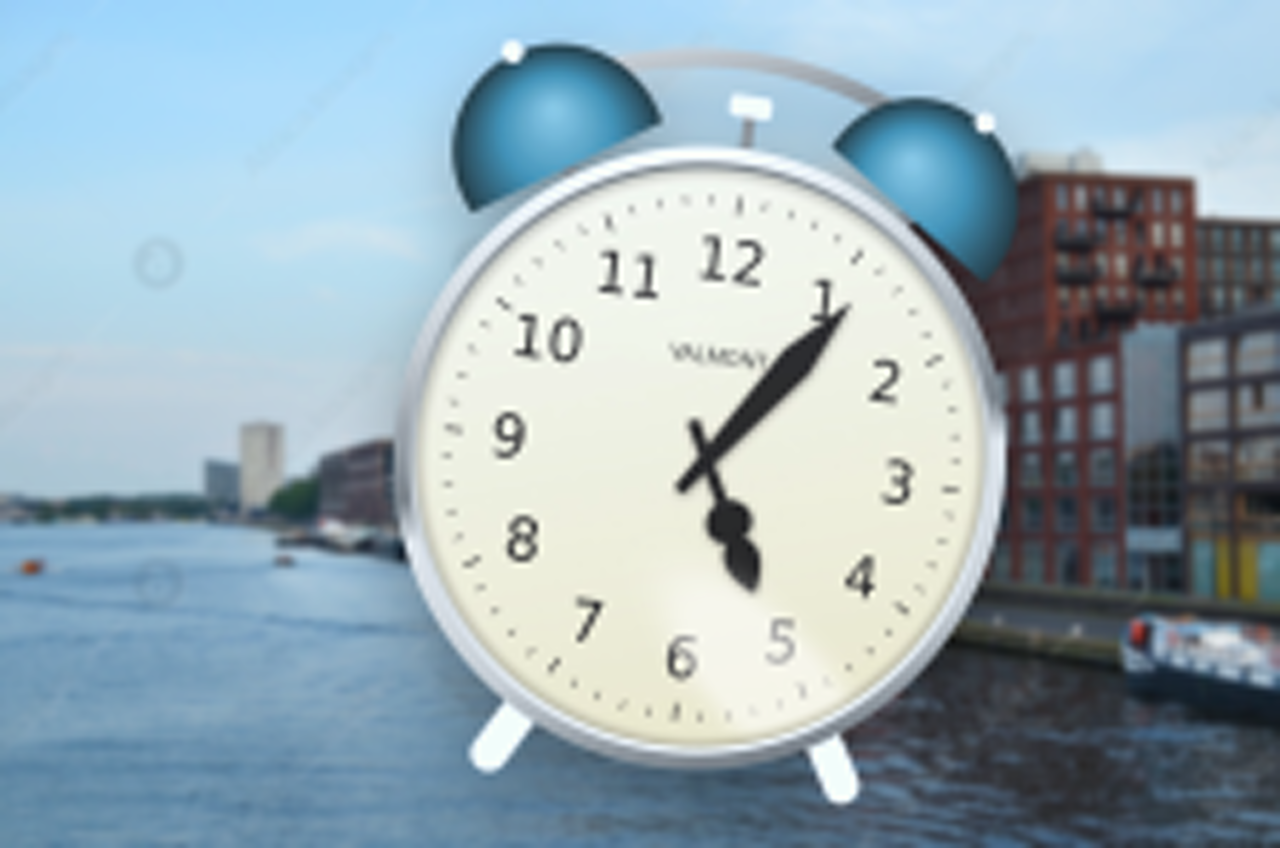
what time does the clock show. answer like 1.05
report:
5.06
